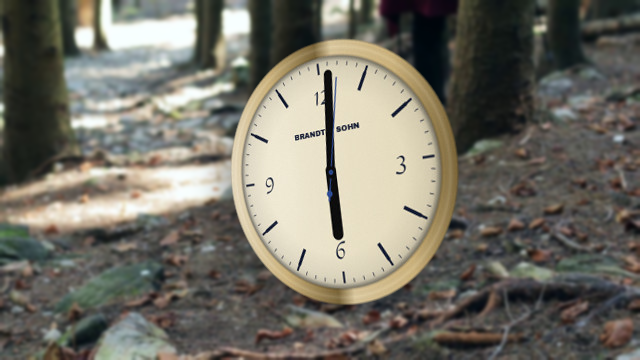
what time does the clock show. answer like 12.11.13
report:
6.01.02
